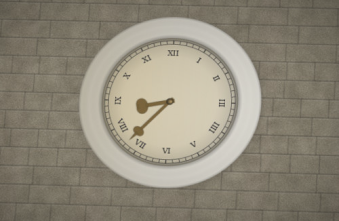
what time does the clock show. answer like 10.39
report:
8.37
